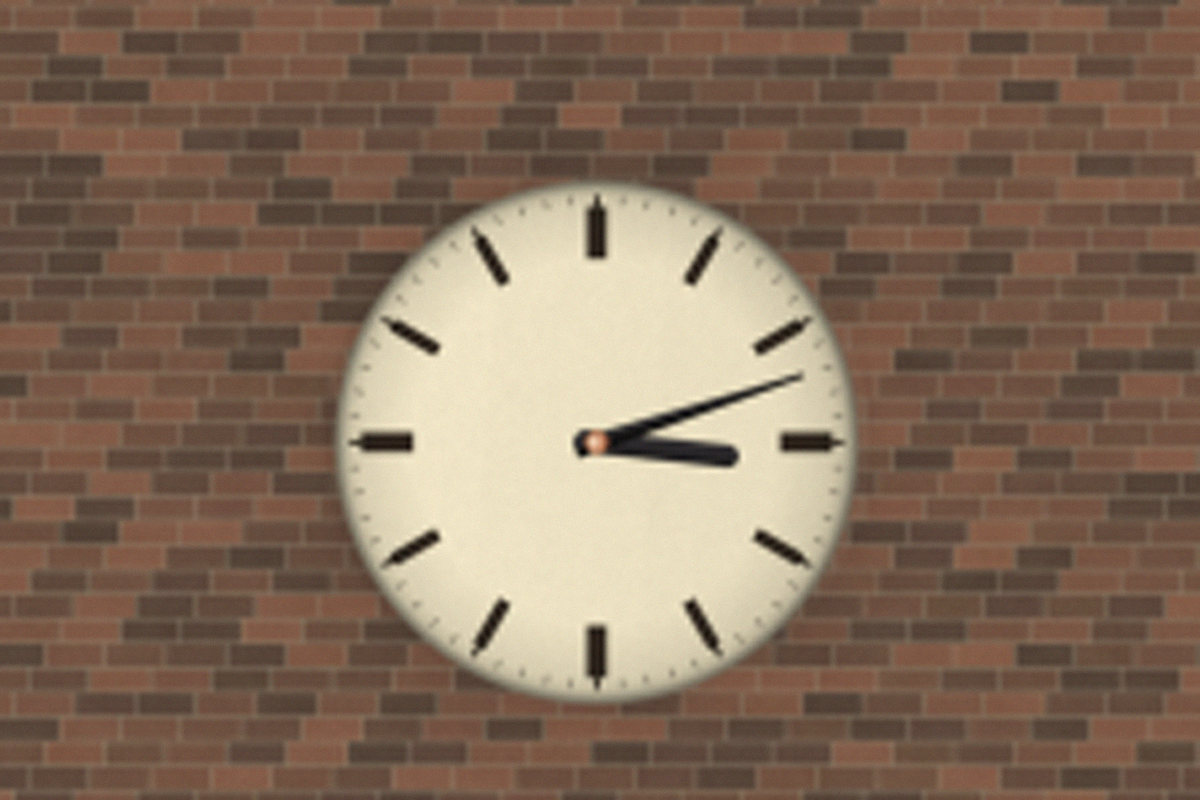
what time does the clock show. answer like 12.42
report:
3.12
